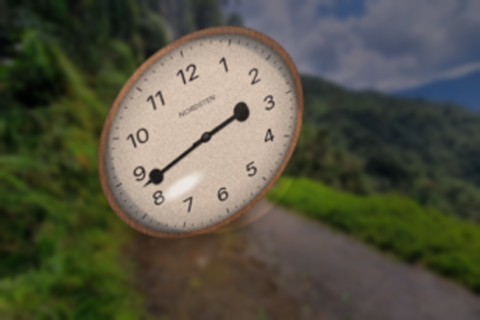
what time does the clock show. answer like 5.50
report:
2.43
